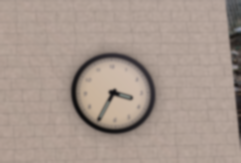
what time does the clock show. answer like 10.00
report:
3.35
